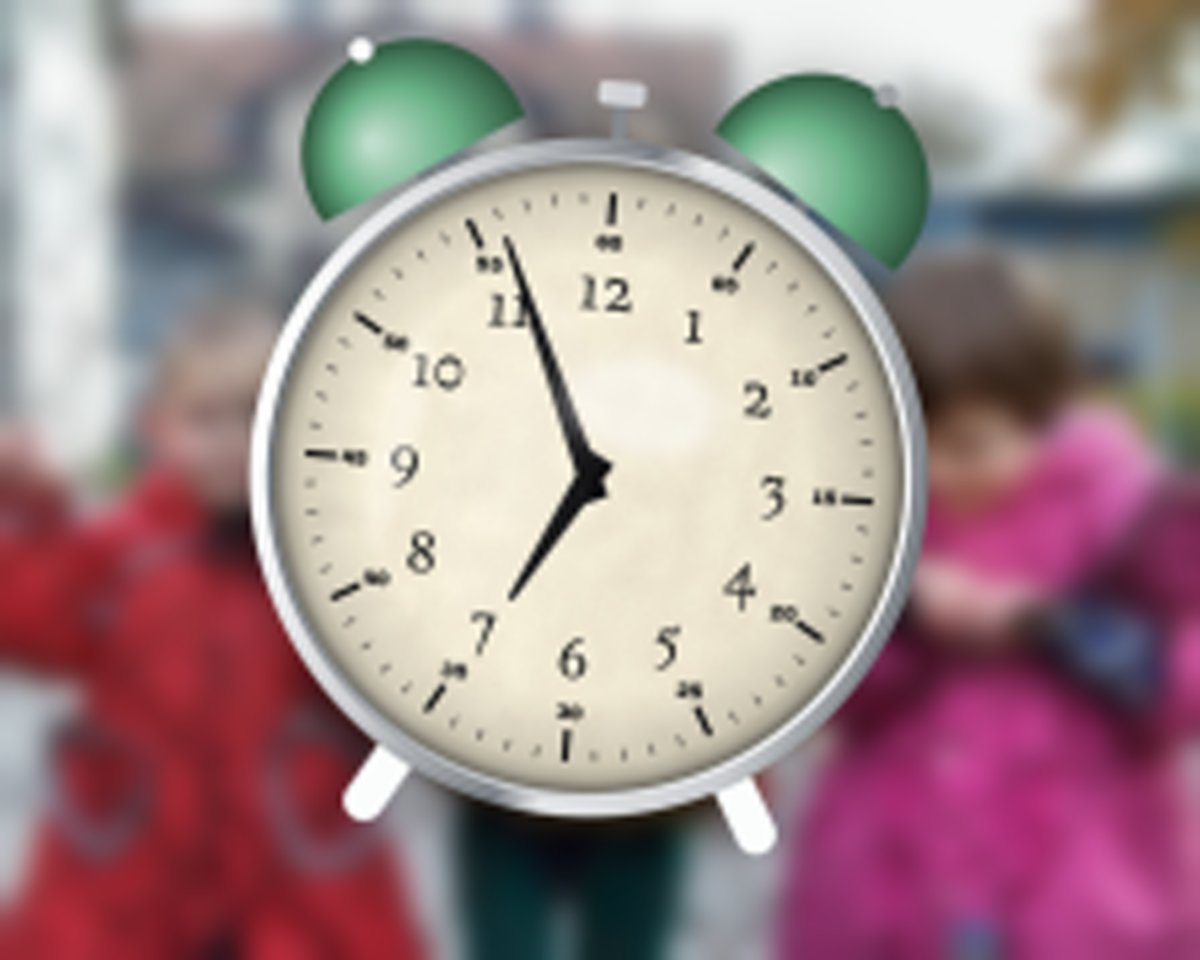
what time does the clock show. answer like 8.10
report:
6.56
